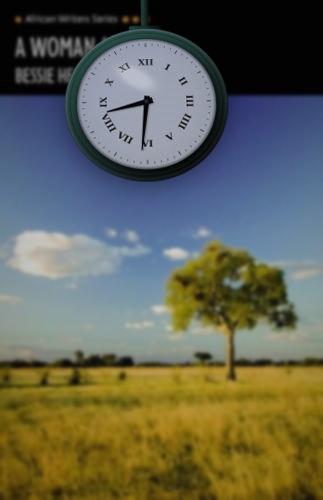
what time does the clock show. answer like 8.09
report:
8.31
